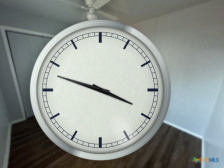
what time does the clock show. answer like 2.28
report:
3.48
